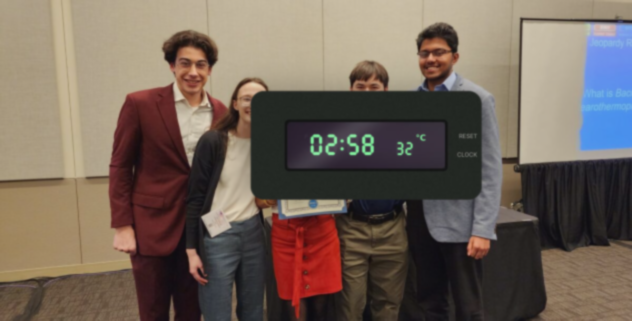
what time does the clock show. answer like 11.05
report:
2.58
